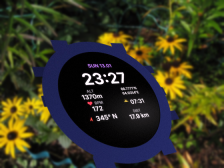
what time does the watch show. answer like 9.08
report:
23.27
